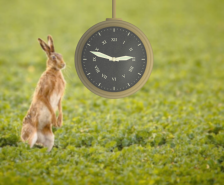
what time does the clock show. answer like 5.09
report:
2.48
